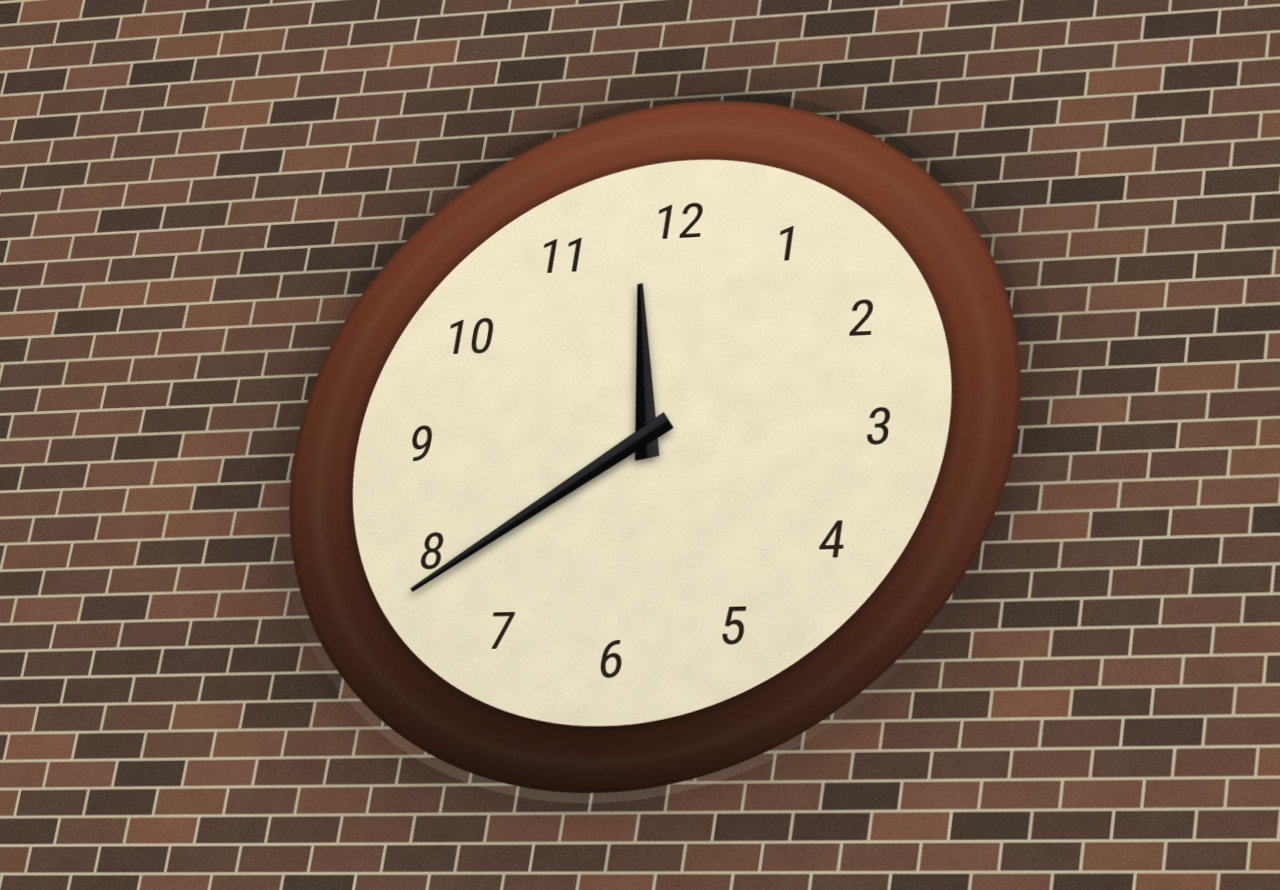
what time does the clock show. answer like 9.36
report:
11.39
